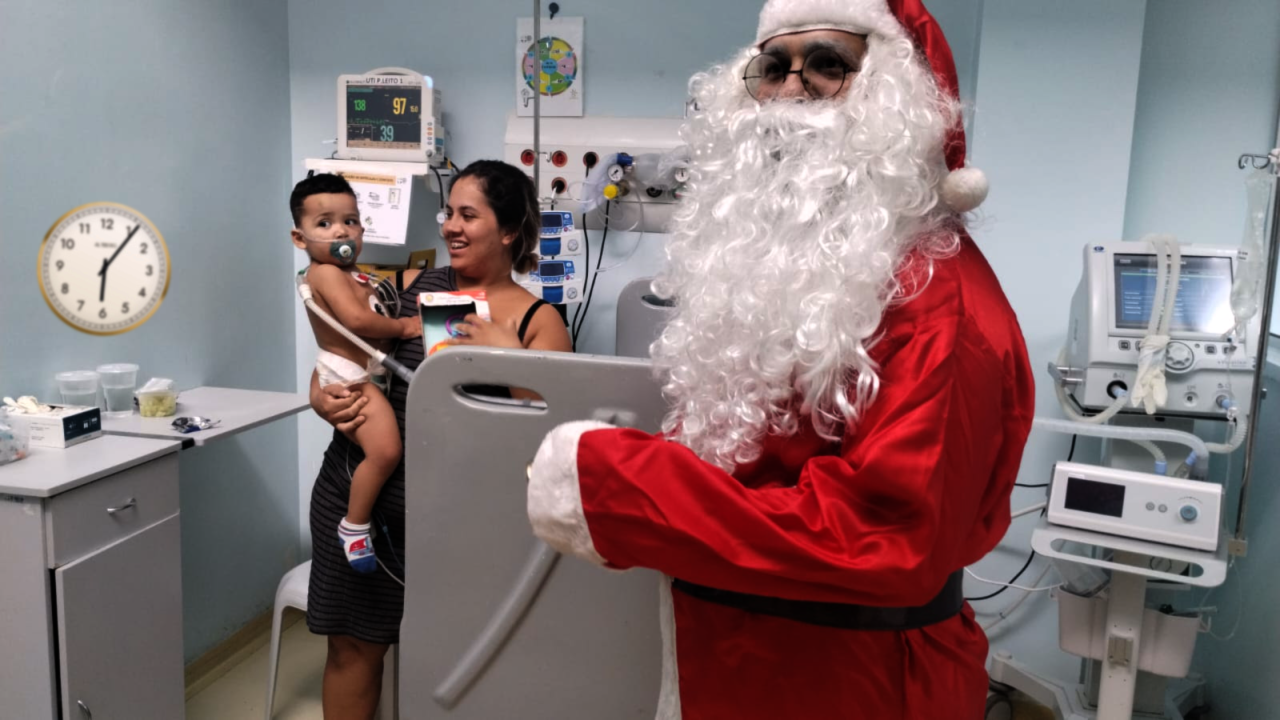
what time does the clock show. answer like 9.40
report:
6.06
